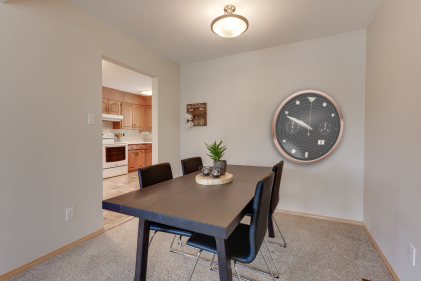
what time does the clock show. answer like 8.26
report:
9.49
